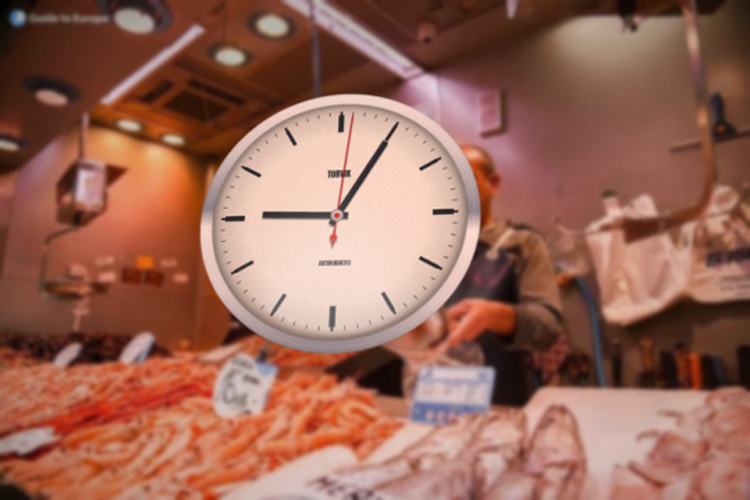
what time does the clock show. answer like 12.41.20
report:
9.05.01
